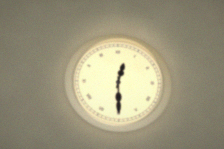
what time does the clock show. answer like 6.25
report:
12.30
